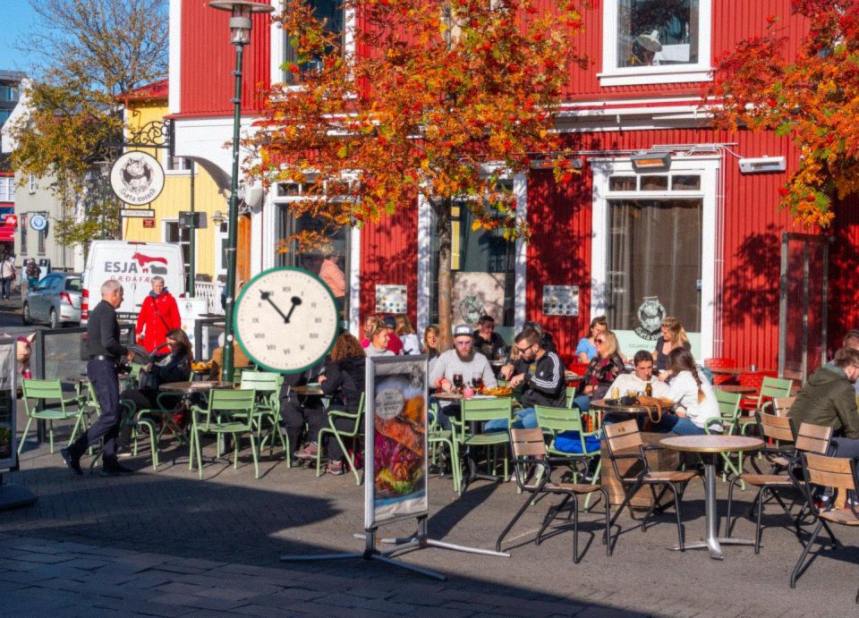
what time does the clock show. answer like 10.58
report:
12.53
